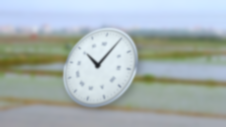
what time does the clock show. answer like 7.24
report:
10.05
